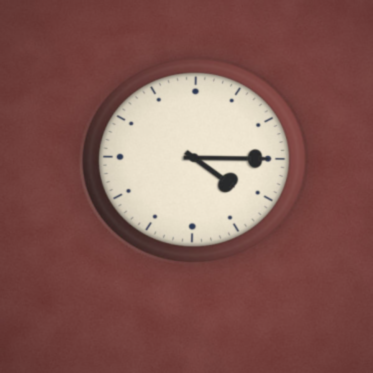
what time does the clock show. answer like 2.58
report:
4.15
